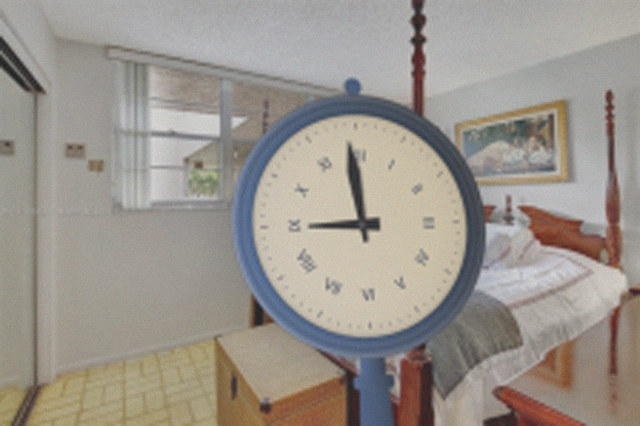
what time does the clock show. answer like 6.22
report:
8.59
